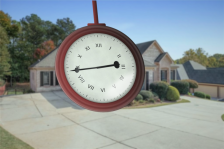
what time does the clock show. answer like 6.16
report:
2.44
